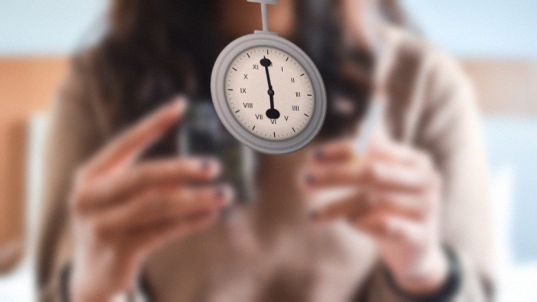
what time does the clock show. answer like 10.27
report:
5.59
